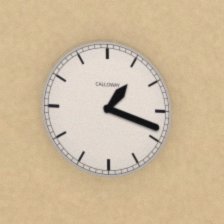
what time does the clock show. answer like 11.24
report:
1.18
